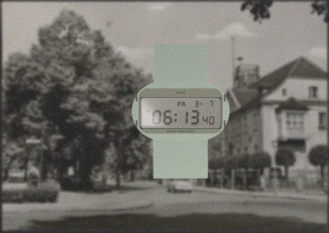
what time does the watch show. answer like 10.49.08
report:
6.13.40
